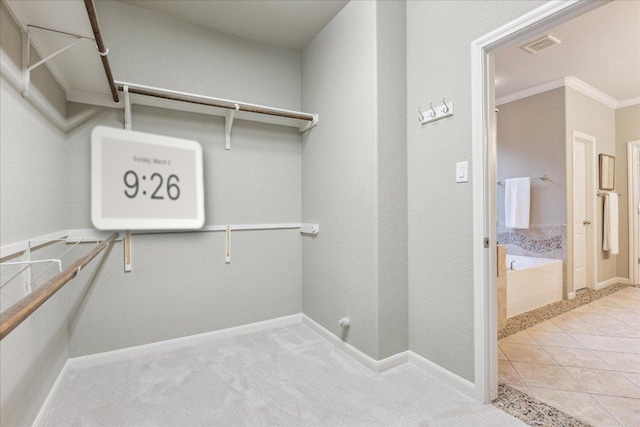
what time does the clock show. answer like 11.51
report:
9.26
